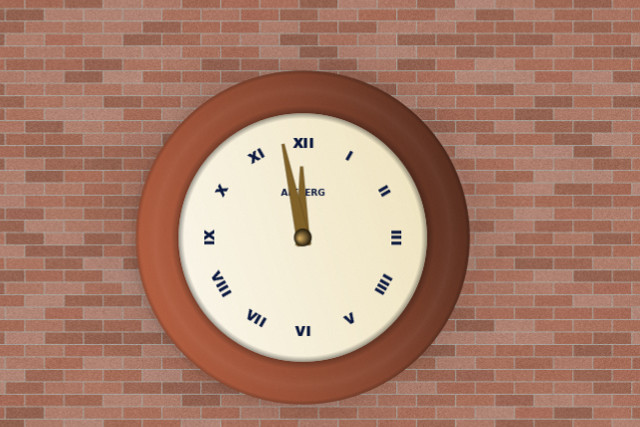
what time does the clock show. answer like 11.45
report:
11.58
